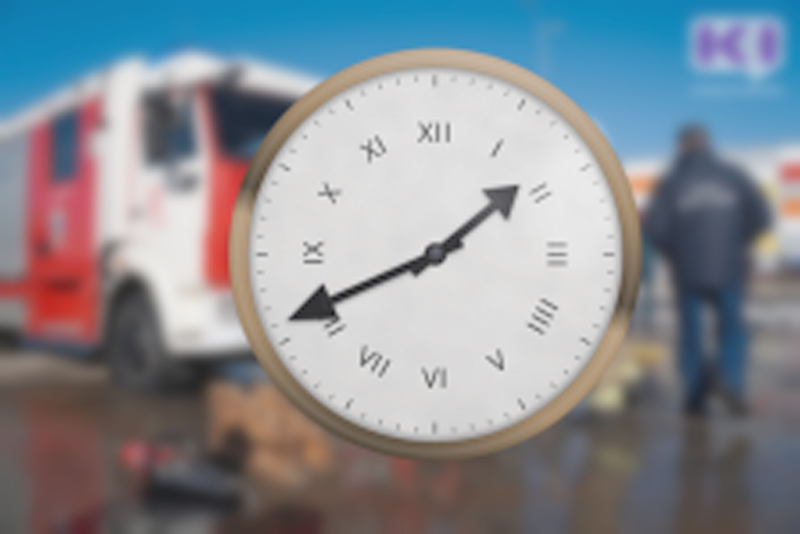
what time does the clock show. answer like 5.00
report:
1.41
